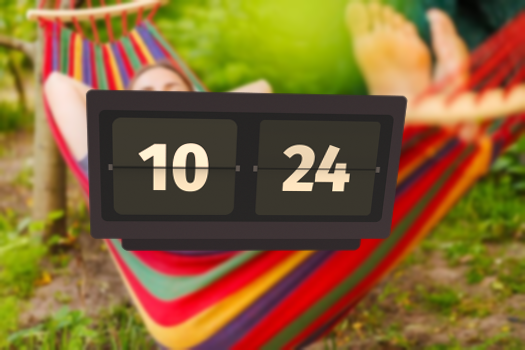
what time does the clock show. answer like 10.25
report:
10.24
